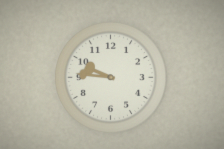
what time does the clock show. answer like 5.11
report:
9.46
